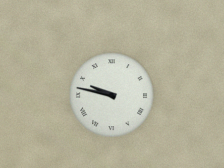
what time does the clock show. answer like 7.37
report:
9.47
